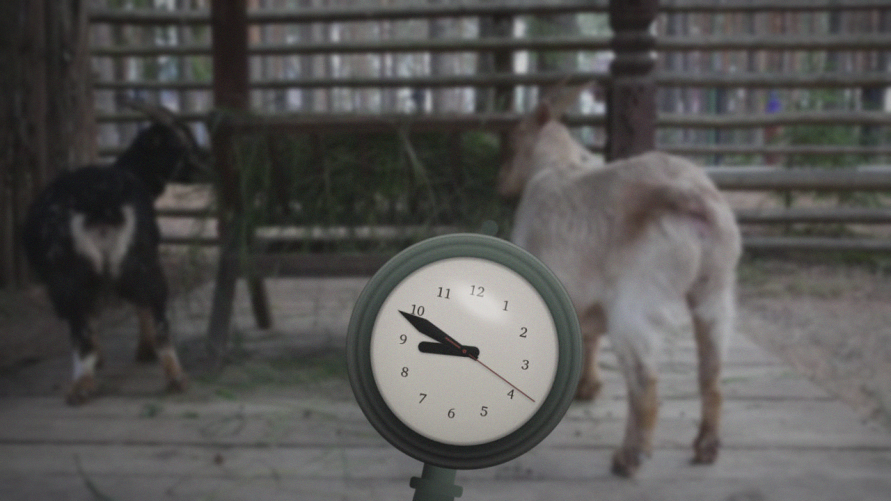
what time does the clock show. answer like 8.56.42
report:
8.48.19
